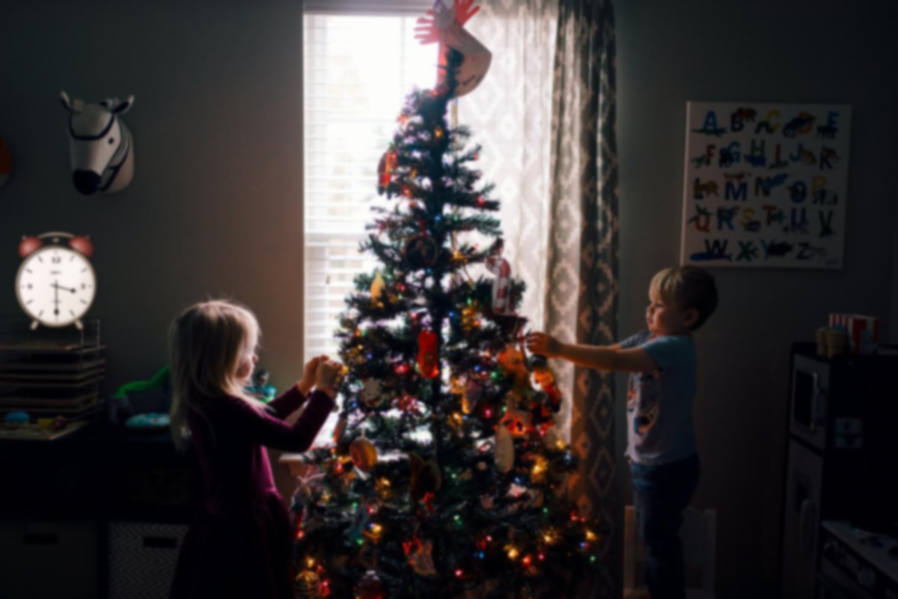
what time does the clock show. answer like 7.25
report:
3.30
